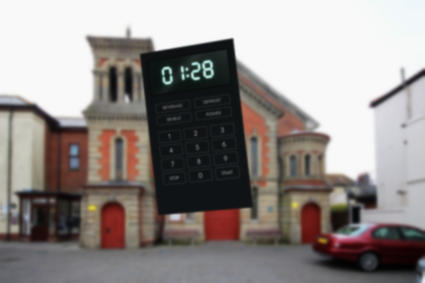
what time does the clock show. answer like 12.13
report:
1.28
